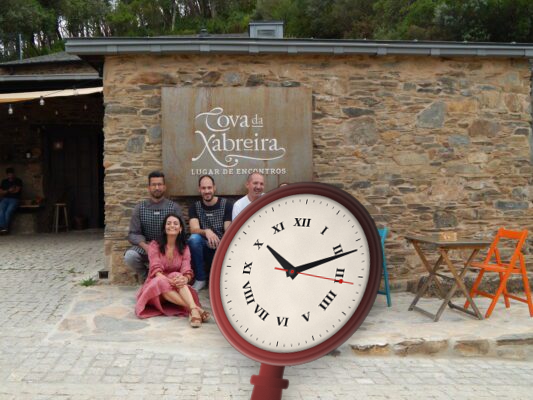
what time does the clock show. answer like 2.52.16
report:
10.11.16
